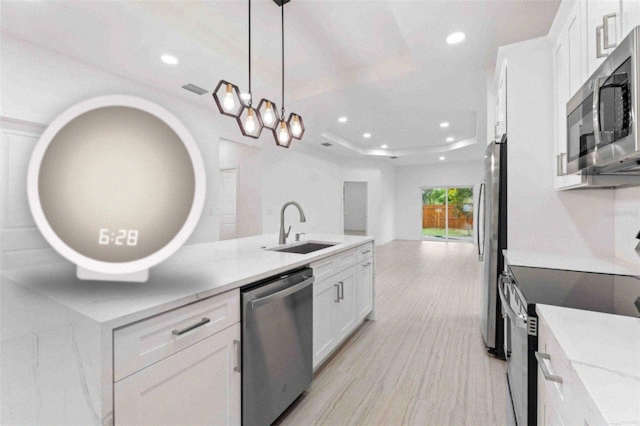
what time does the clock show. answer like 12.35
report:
6.28
